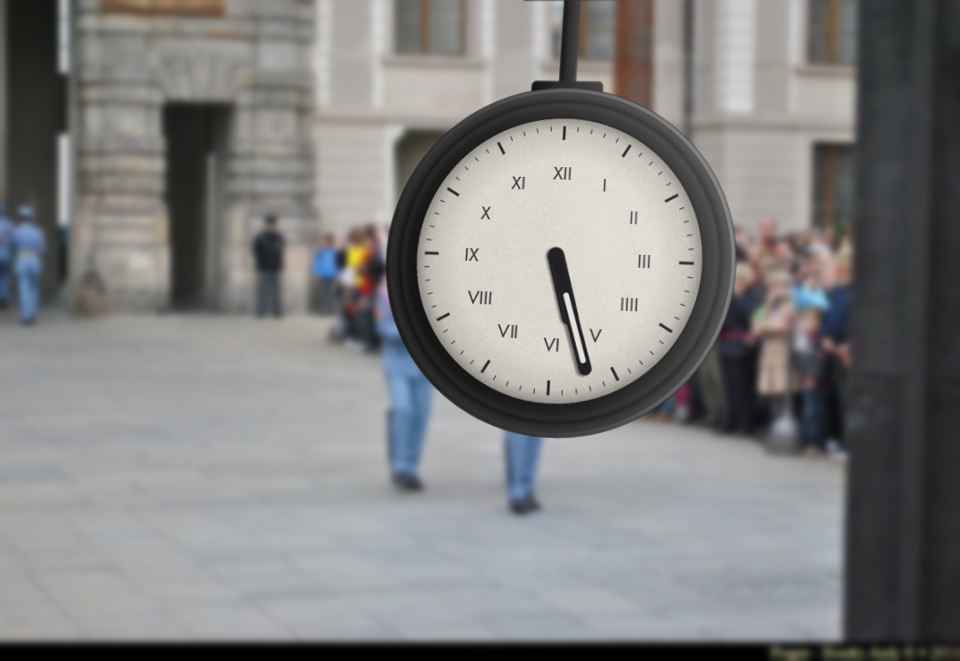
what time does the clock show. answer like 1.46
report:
5.27
